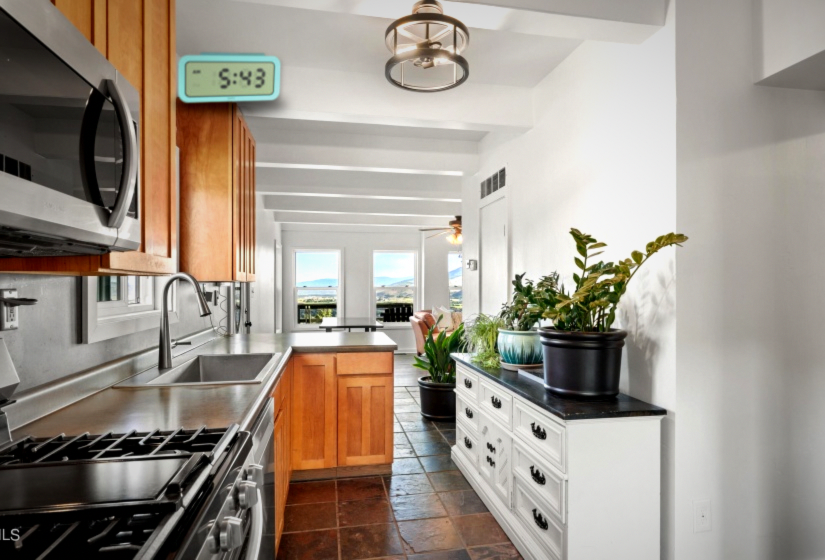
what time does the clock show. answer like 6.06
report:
5.43
